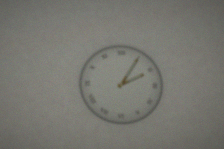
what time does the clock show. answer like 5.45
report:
2.05
